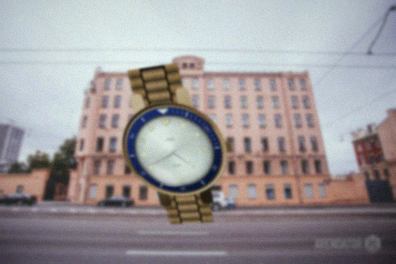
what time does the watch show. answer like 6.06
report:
4.41
